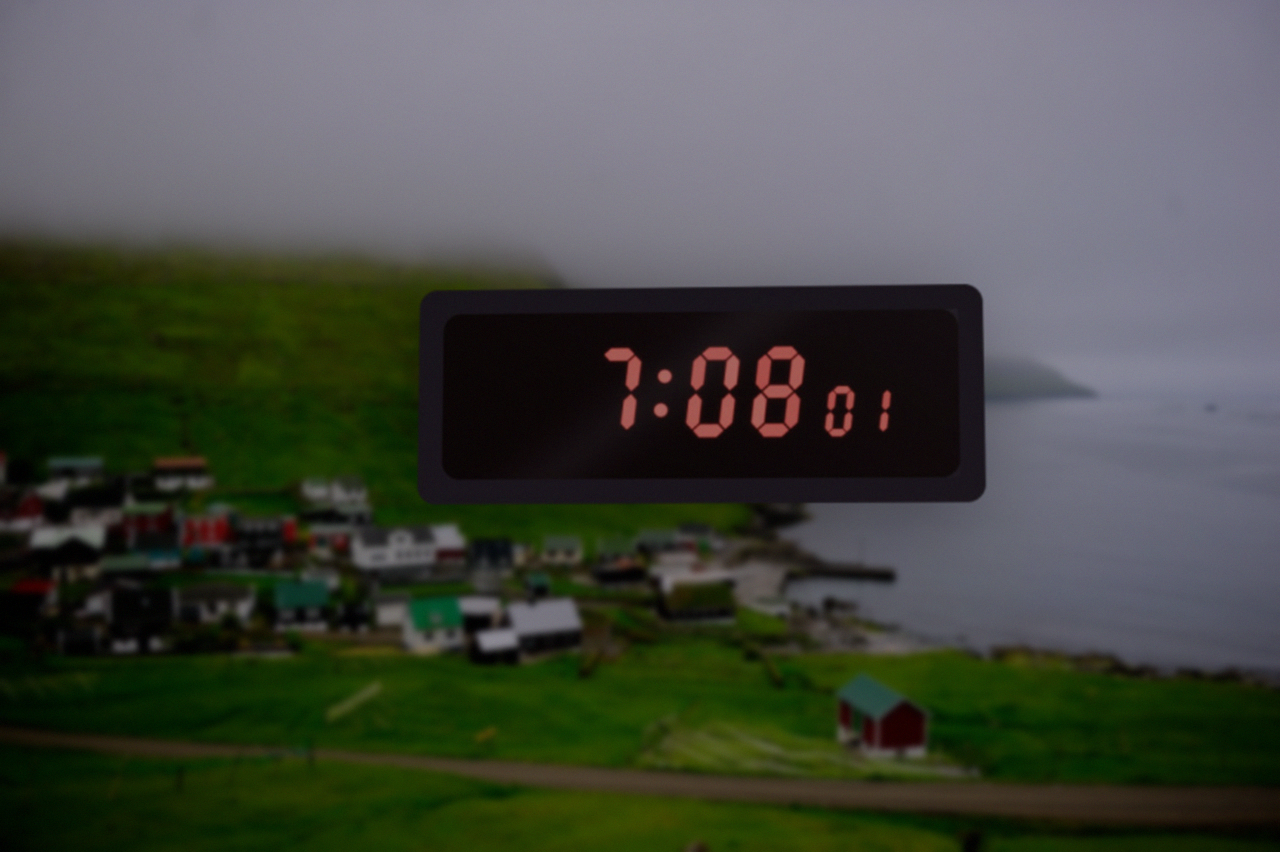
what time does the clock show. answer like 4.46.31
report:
7.08.01
